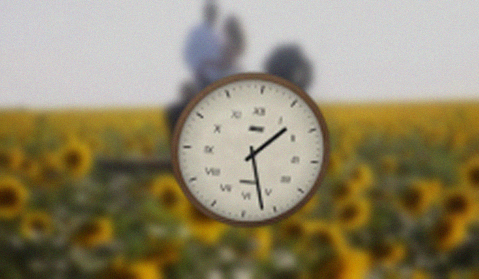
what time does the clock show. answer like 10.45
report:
1.27
